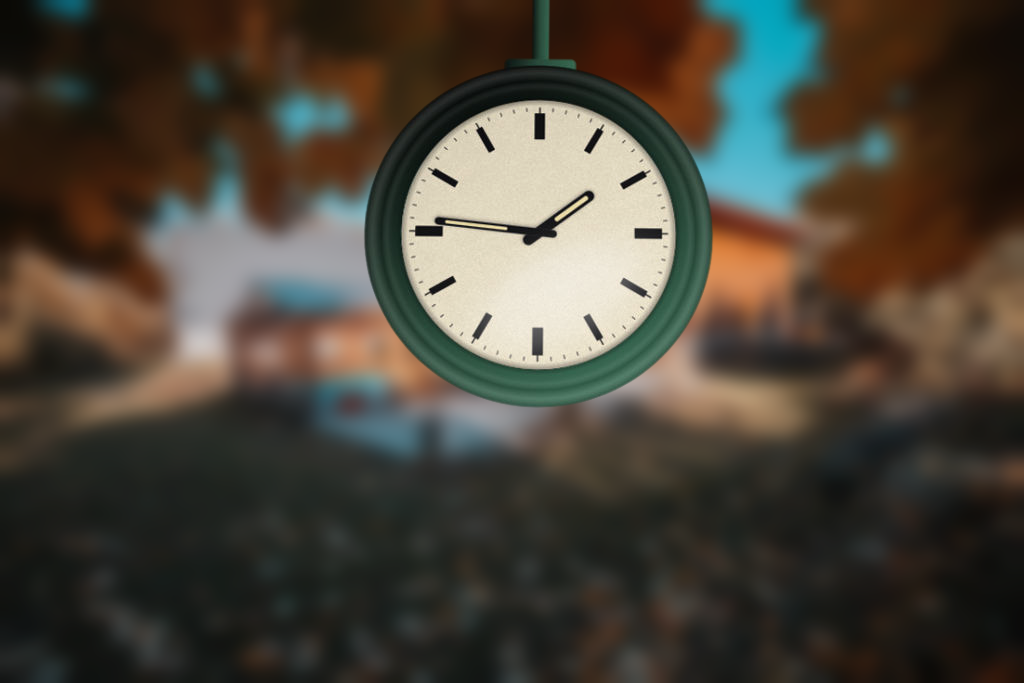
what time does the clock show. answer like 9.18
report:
1.46
